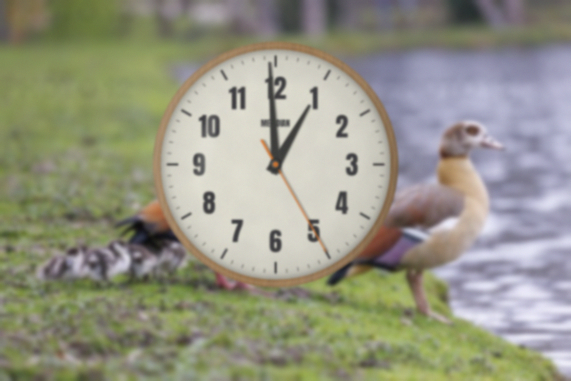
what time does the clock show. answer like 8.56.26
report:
12.59.25
